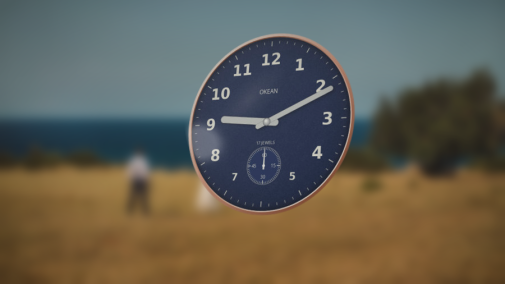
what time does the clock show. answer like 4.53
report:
9.11
